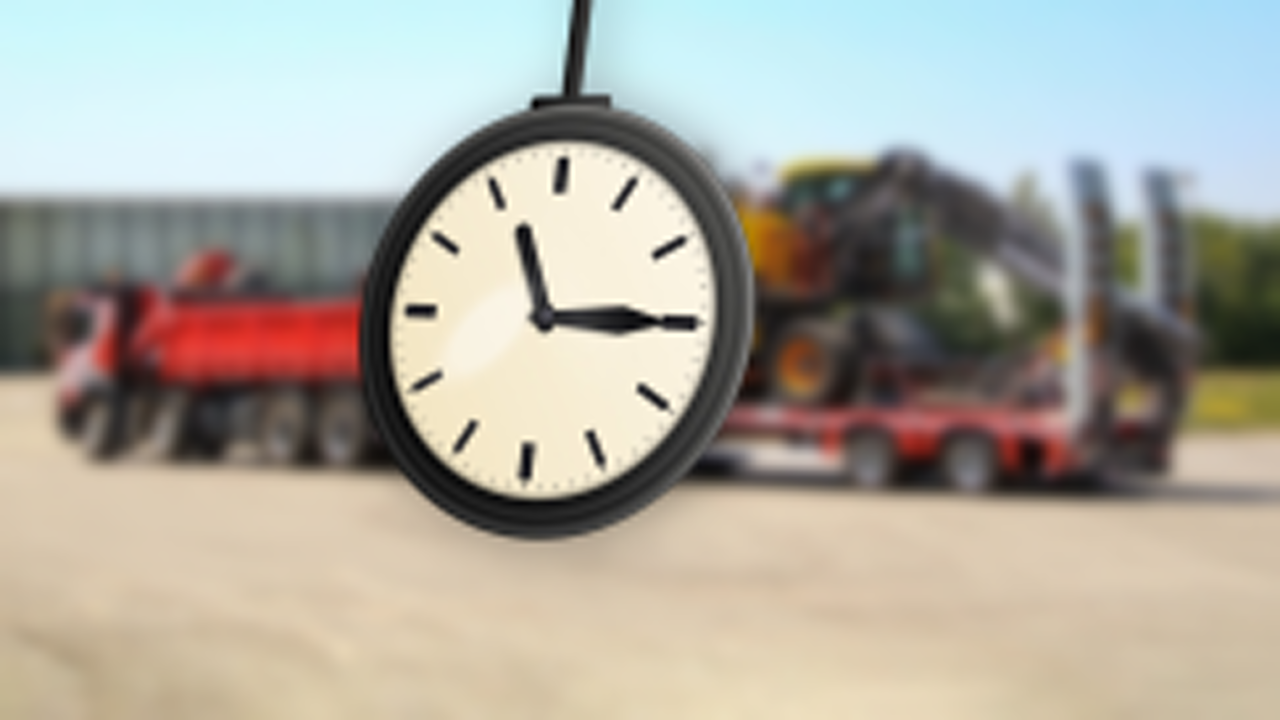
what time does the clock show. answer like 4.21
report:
11.15
